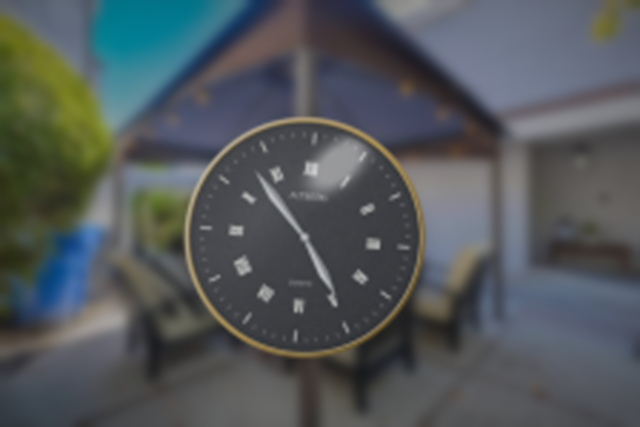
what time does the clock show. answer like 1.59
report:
4.53
